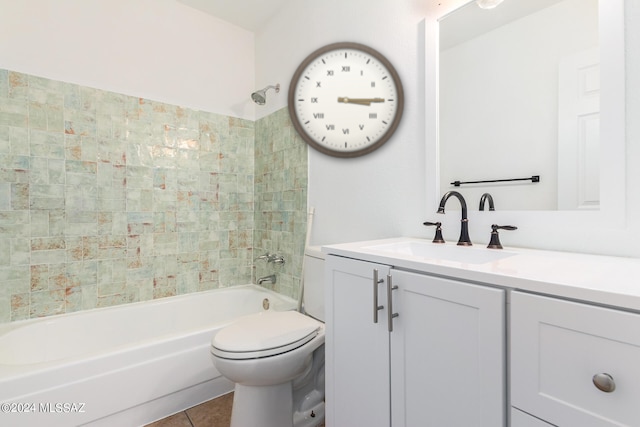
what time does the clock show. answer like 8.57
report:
3.15
